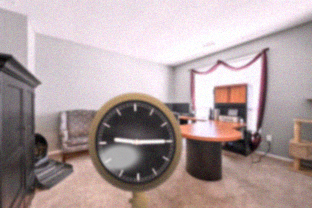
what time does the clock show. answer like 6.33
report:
9.15
